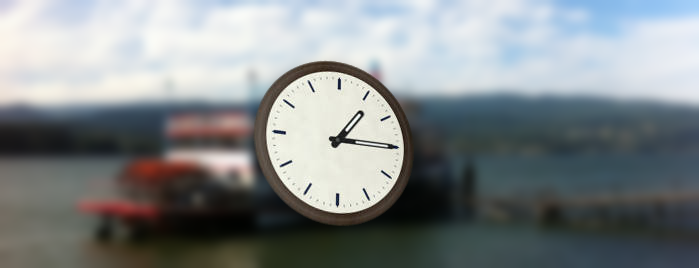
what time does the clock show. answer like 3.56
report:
1.15
